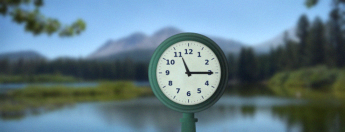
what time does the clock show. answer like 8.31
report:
11.15
